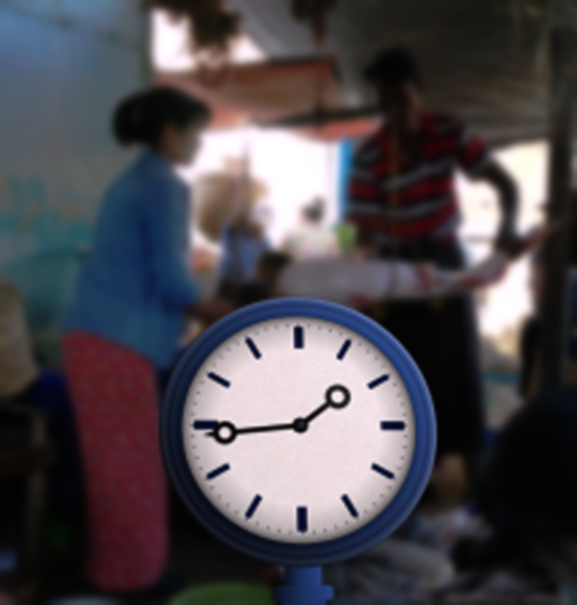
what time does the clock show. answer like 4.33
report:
1.44
